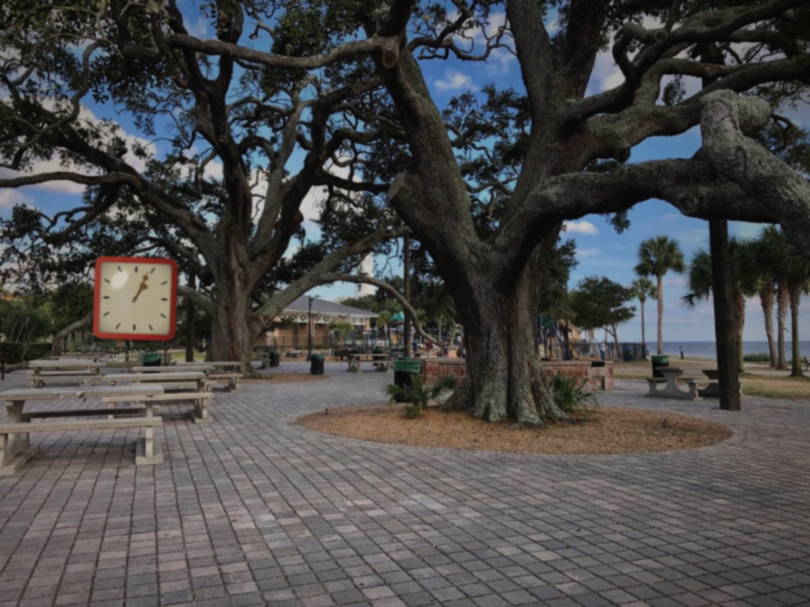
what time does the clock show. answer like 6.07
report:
1.04
